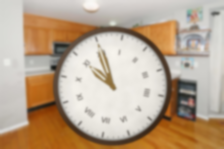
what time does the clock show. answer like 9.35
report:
11.00
